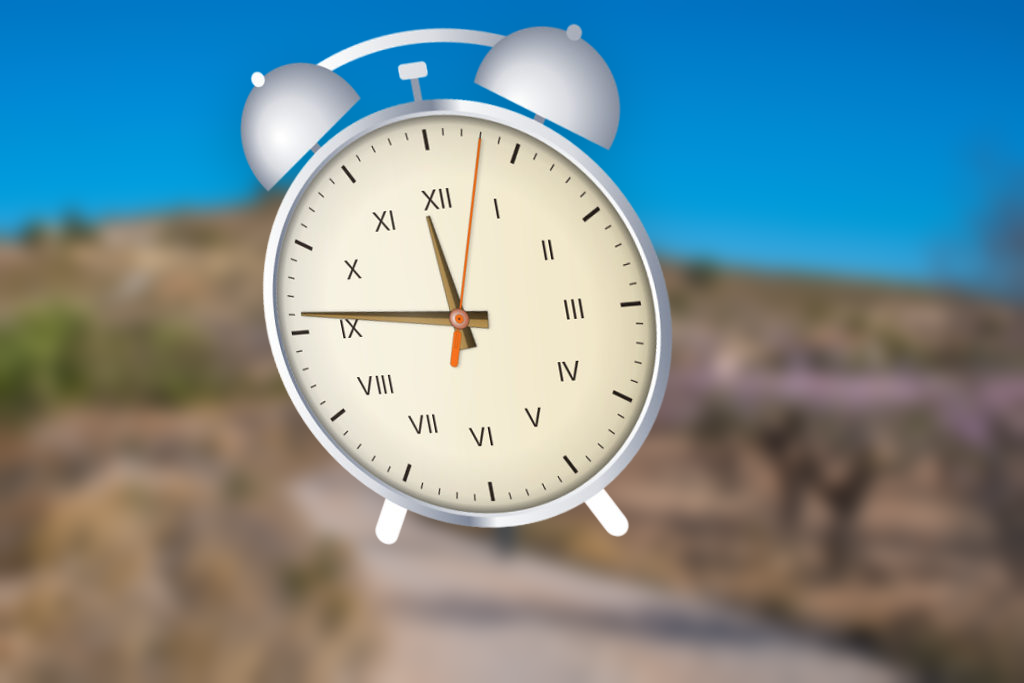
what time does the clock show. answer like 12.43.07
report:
11.46.03
